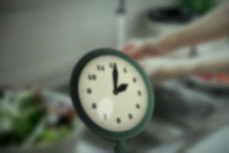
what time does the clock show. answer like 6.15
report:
2.01
